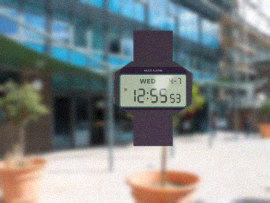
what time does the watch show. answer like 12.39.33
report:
12.55.53
